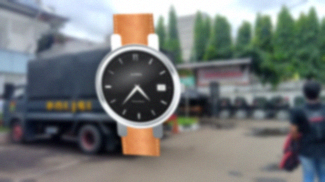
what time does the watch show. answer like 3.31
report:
4.37
